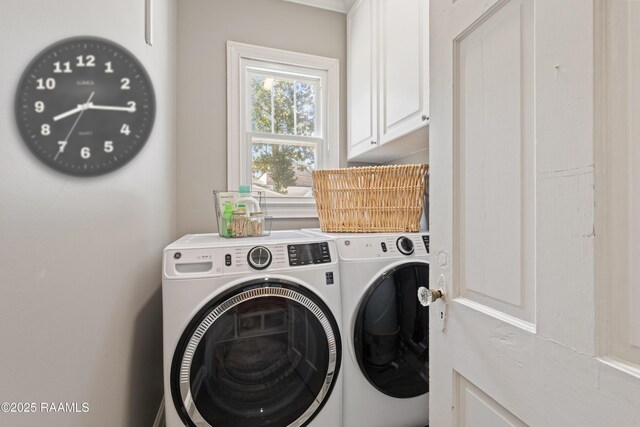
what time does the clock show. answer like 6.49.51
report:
8.15.35
